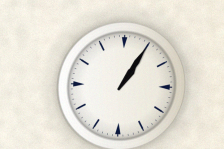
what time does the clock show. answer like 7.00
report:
1.05
